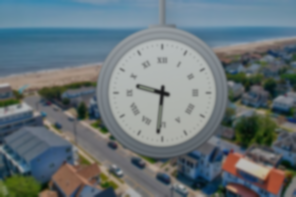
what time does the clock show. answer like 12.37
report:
9.31
